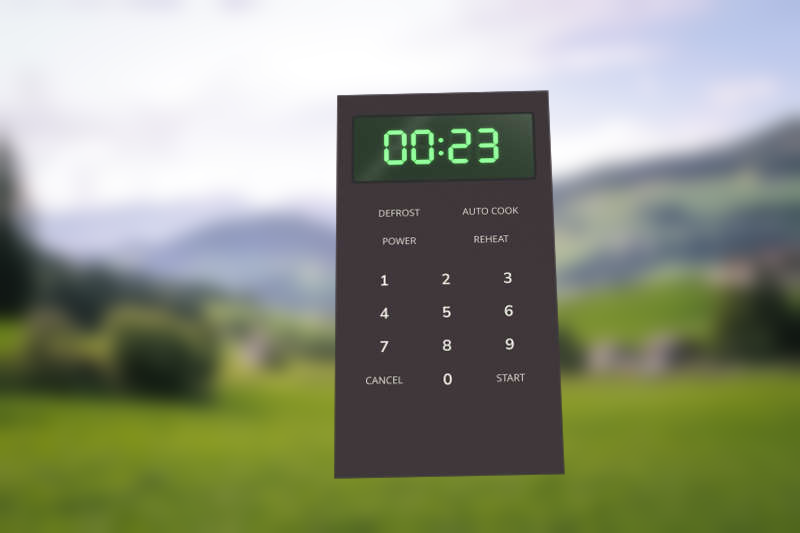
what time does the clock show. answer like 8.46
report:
0.23
